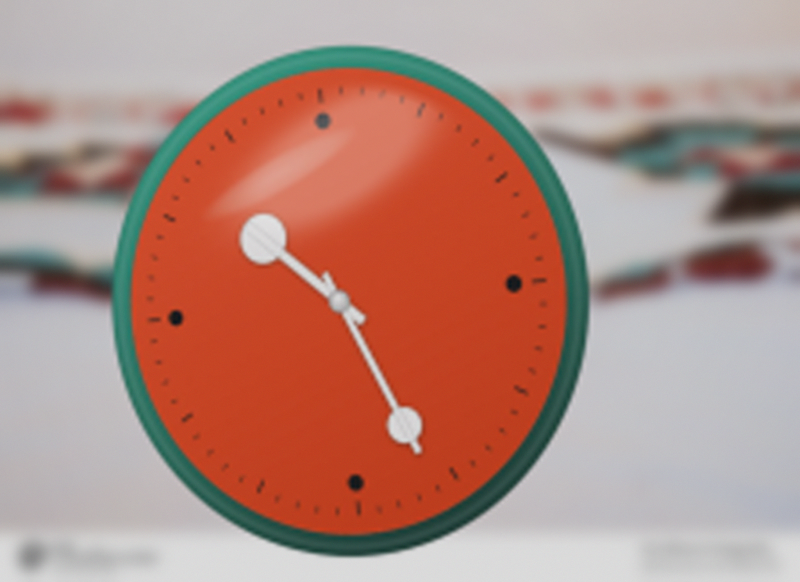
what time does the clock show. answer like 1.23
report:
10.26
